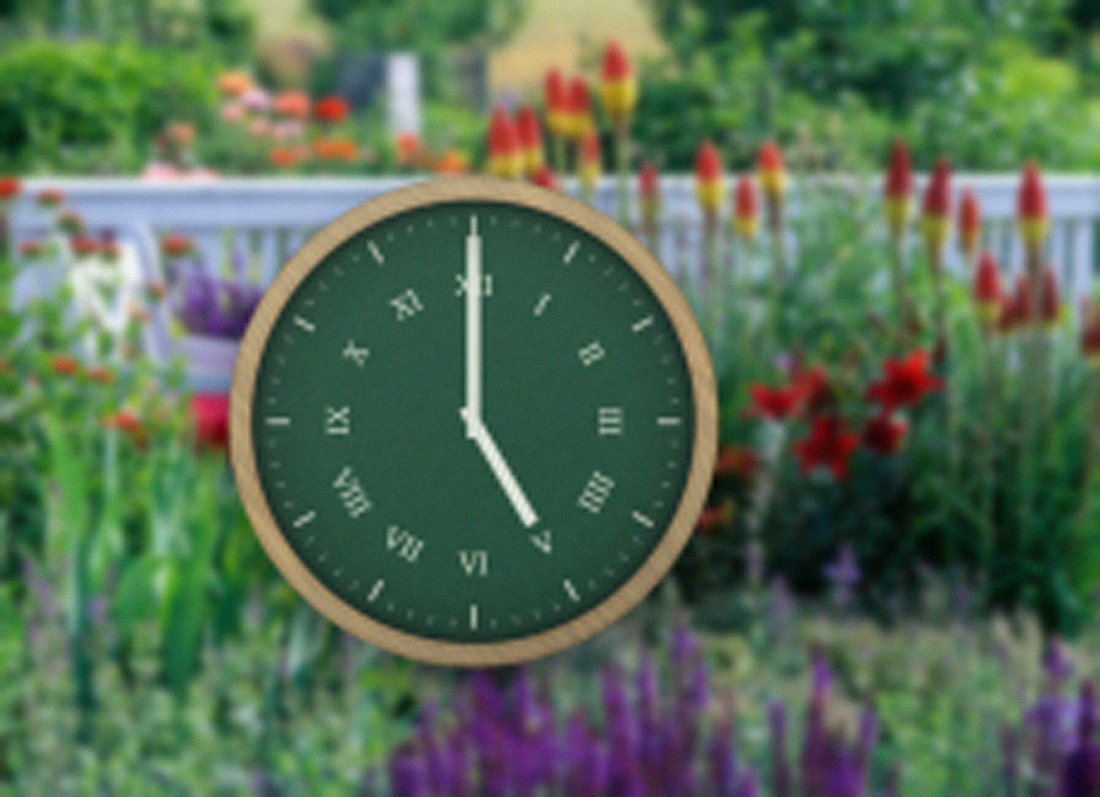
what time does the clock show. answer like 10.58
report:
5.00
